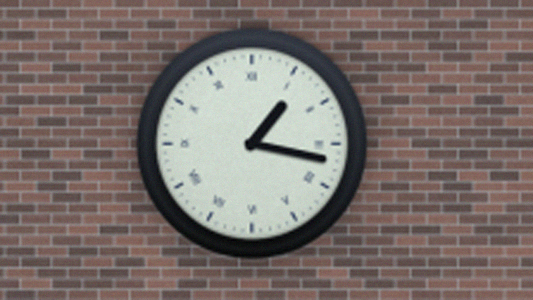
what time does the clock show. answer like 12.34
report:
1.17
